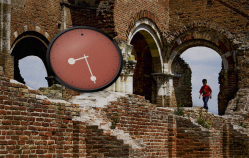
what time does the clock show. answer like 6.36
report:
8.28
